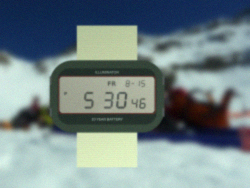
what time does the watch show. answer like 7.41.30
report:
5.30.46
